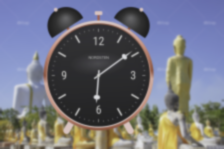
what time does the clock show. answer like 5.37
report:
6.09
